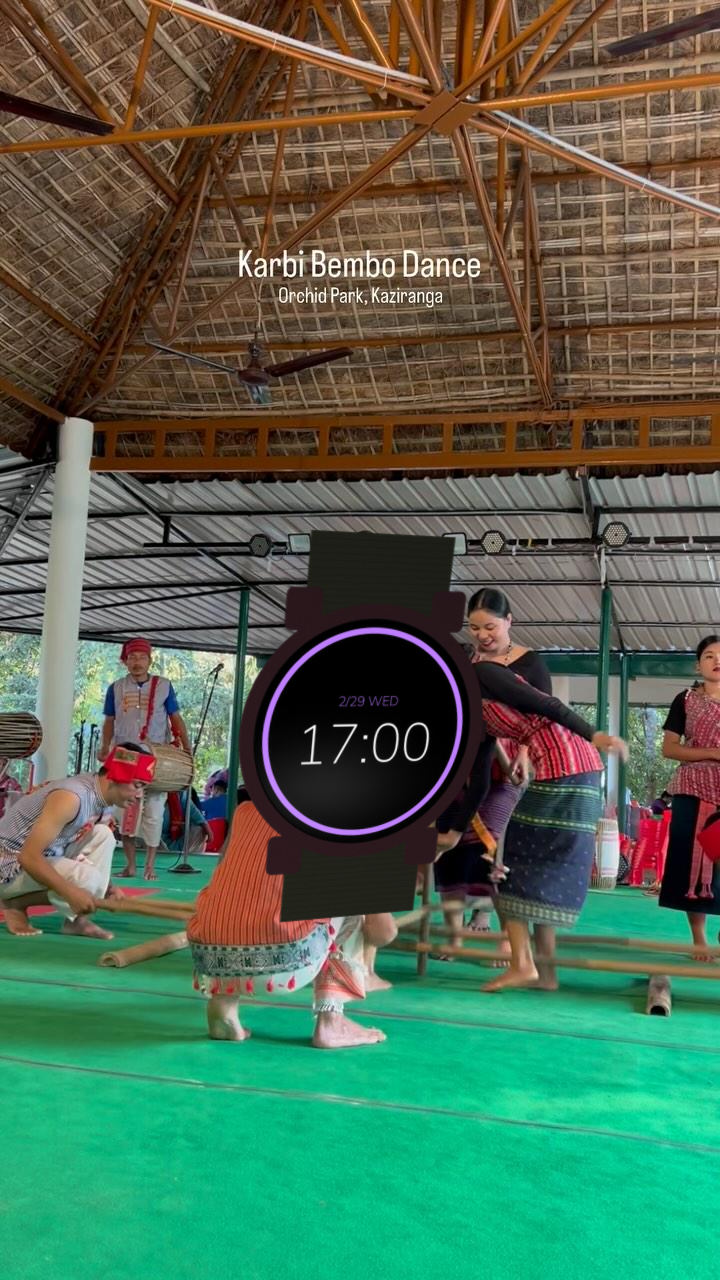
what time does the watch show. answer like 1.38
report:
17.00
